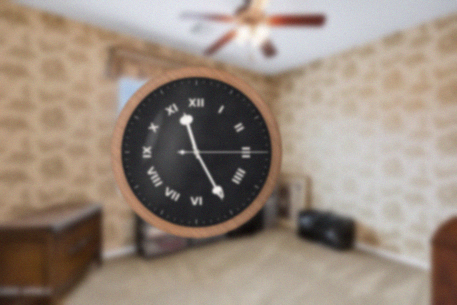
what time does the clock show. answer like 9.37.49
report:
11.25.15
